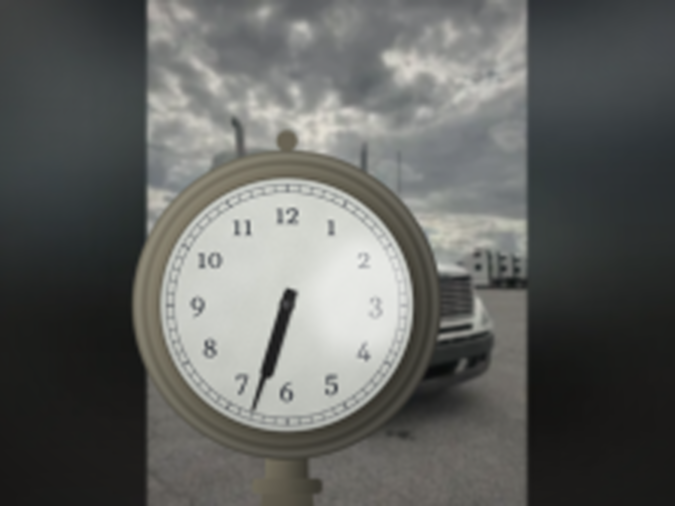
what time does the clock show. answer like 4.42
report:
6.33
